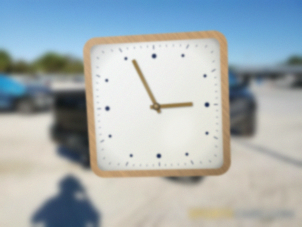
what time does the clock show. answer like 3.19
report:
2.56
